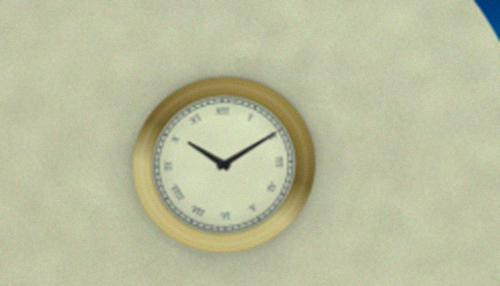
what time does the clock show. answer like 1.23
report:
10.10
